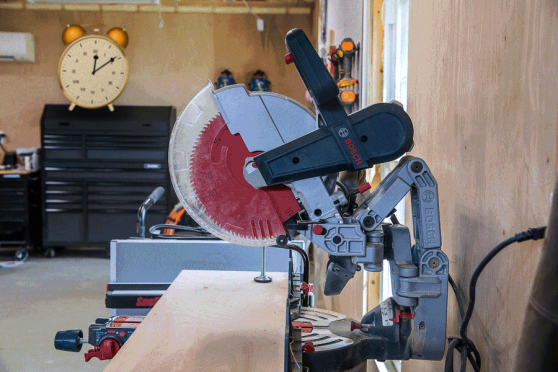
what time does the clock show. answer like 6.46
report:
12.09
